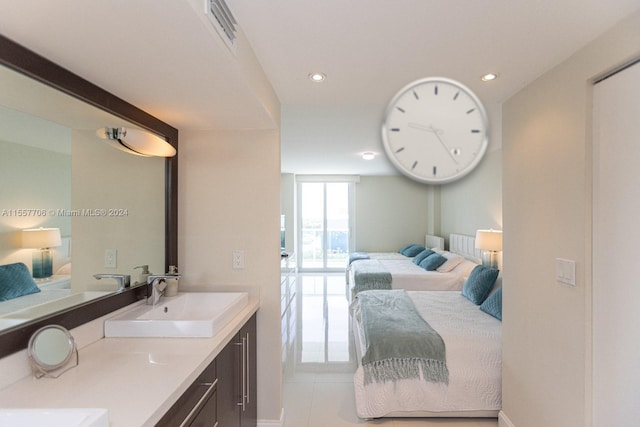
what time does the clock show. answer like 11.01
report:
9.24
